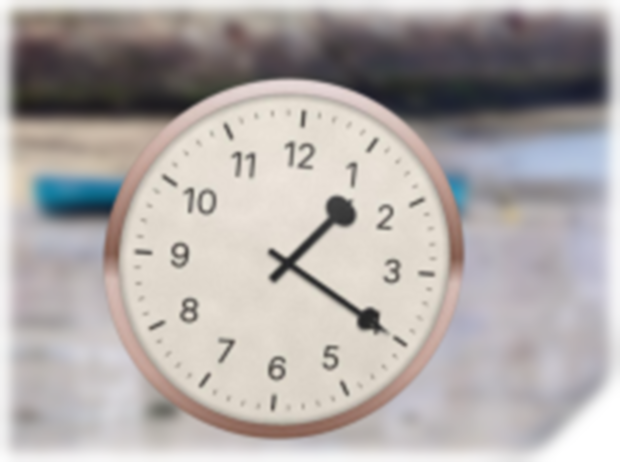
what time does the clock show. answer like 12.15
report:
1.20
